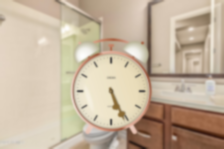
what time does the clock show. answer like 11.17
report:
5.26
